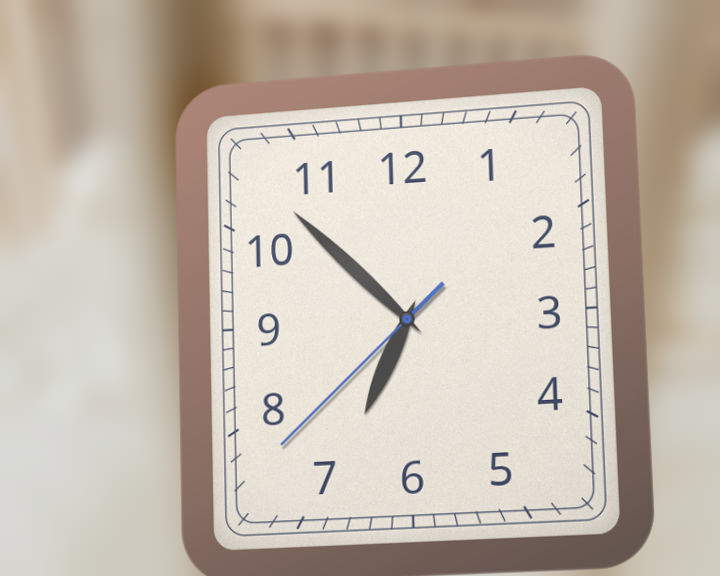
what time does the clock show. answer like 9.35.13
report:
6.52.38
